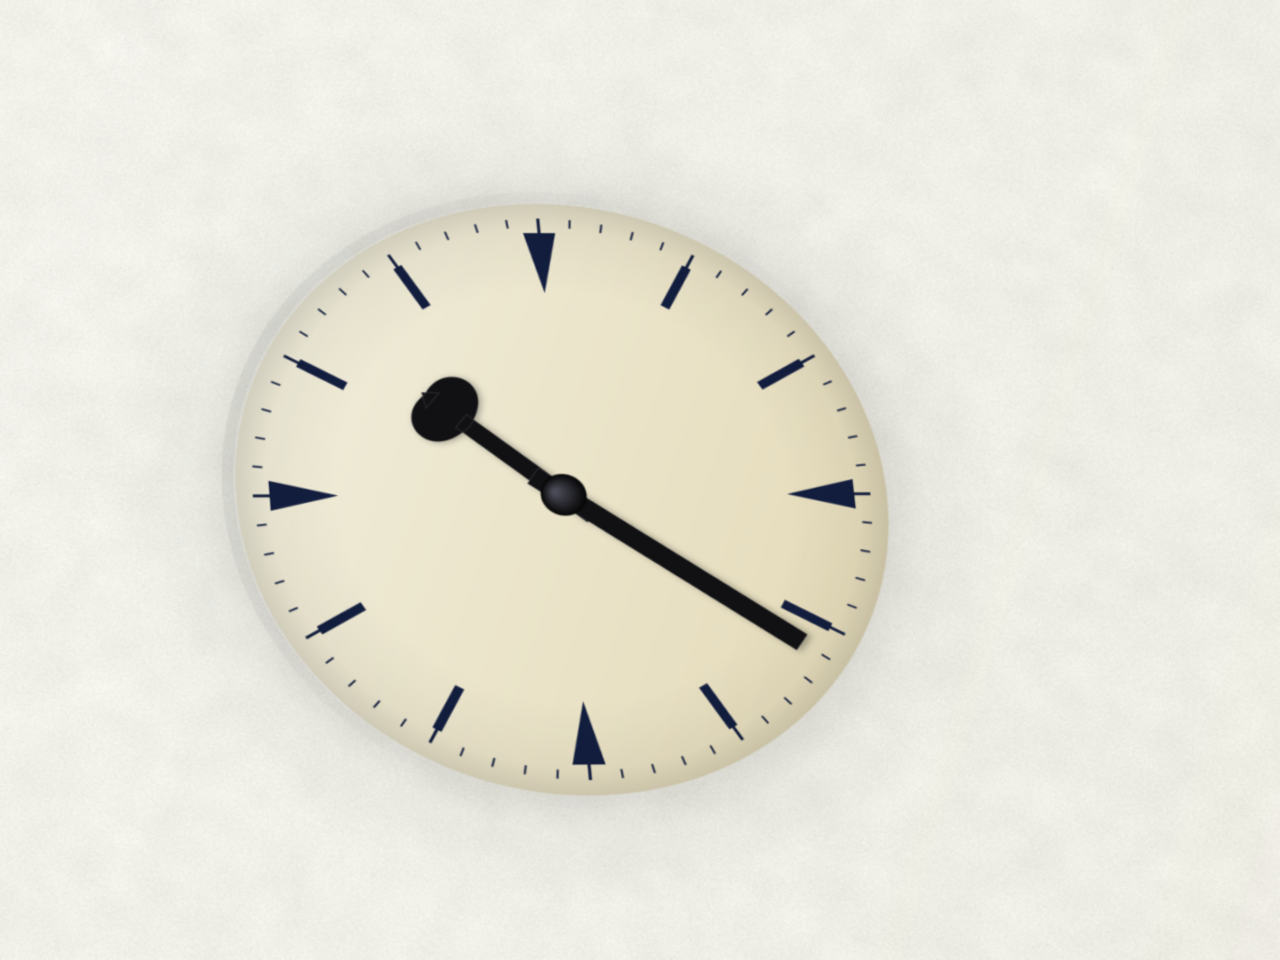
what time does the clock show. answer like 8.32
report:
10.21
